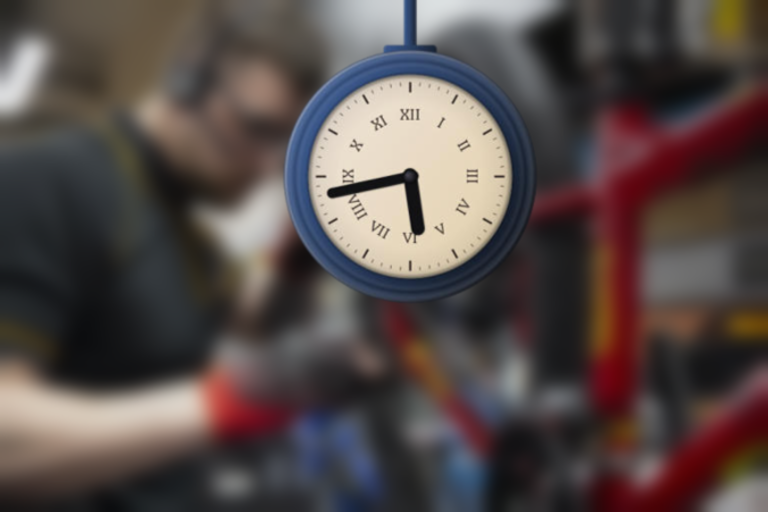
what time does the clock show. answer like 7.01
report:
5.43
